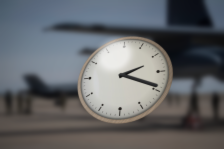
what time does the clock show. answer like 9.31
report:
2.19
